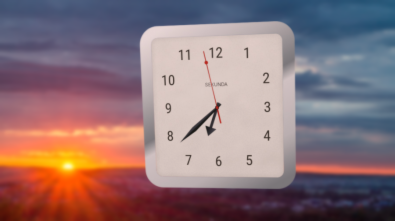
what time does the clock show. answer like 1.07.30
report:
6.37.58
